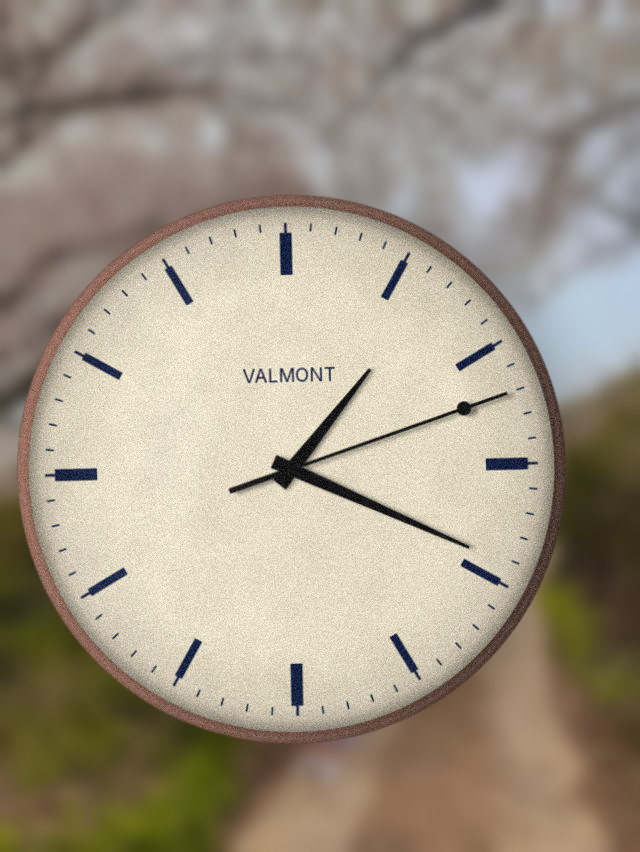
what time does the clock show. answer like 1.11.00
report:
1.19.12
